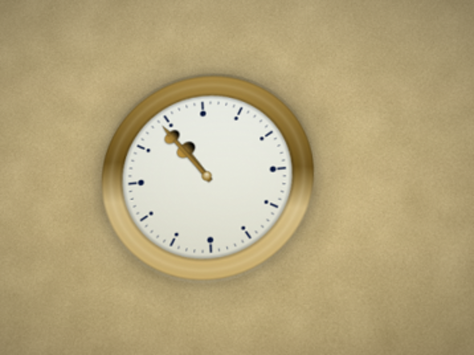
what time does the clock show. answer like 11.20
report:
10.54
